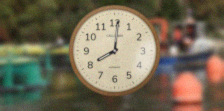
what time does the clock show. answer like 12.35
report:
8.01
